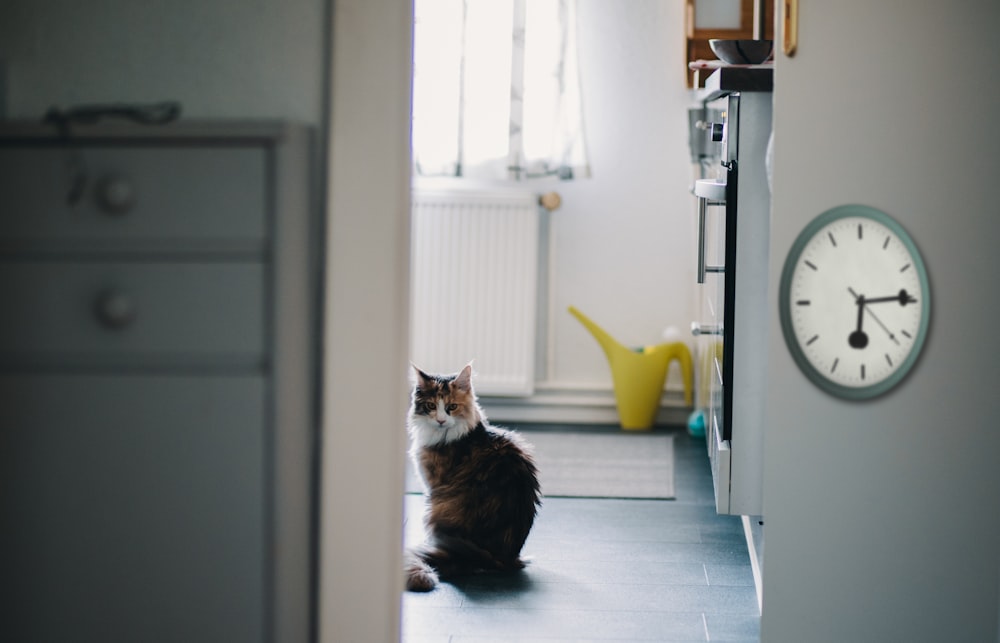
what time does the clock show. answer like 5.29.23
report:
6.14.22
